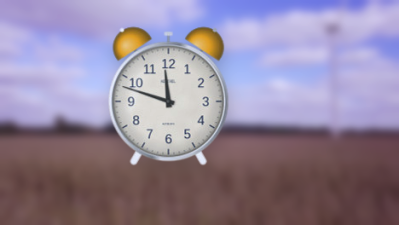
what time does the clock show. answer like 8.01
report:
11.48
